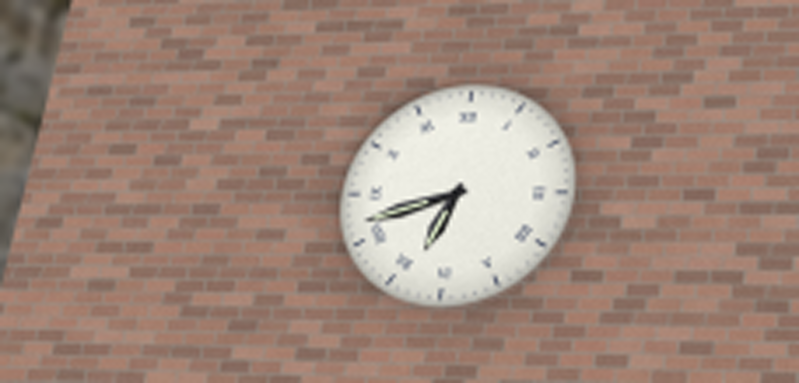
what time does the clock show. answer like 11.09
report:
6.42
